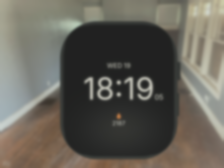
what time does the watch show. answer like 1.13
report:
18.19
